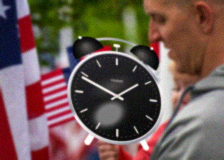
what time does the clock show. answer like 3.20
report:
1.49
